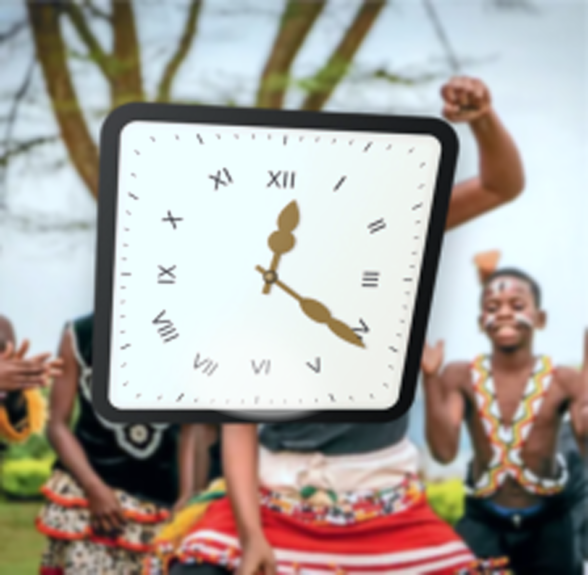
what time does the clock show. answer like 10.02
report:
12.21
